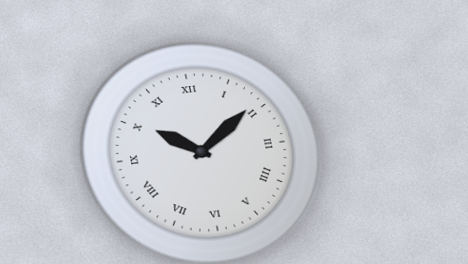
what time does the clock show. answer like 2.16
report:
10.09
